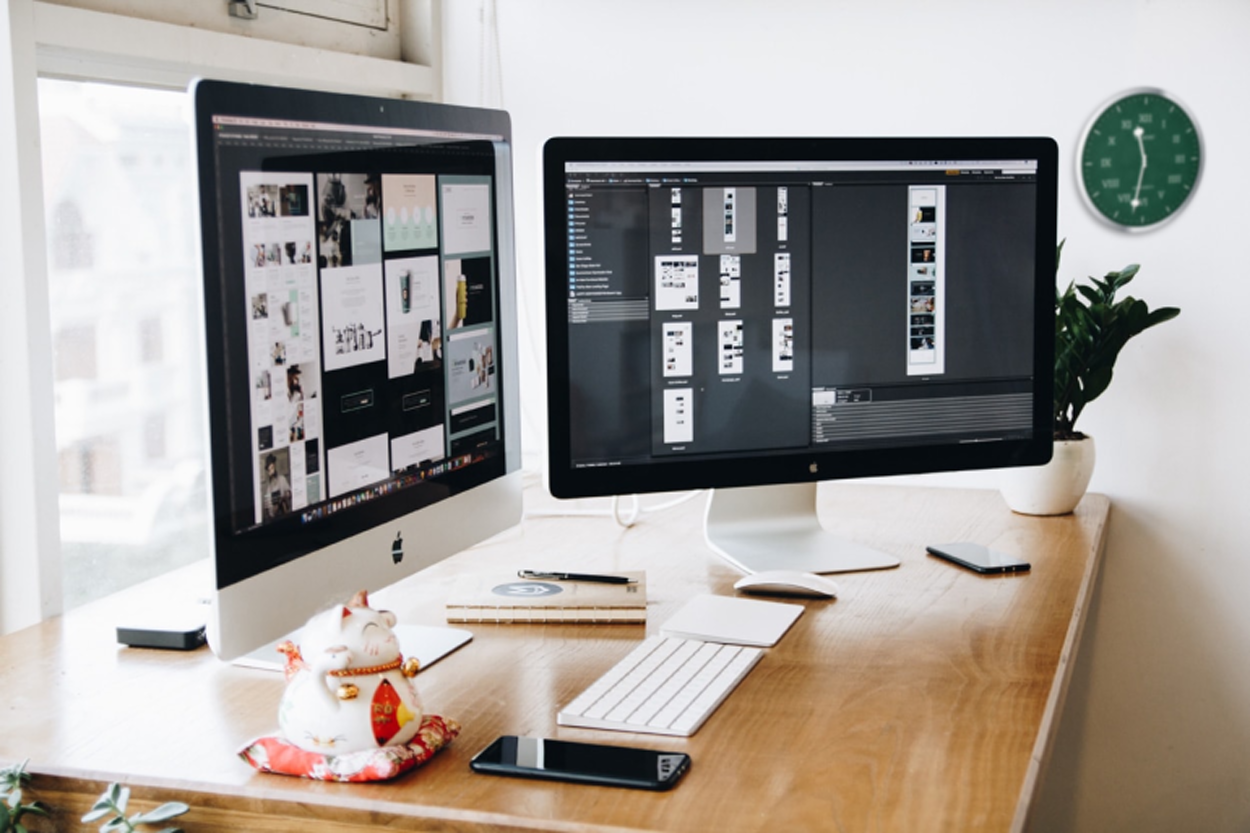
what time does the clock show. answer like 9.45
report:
11.32
